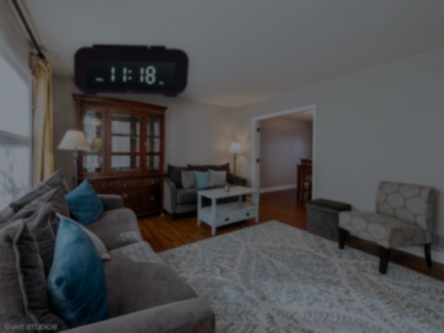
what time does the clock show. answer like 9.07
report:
11.18
